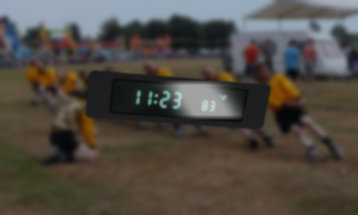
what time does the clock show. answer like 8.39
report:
11.23
